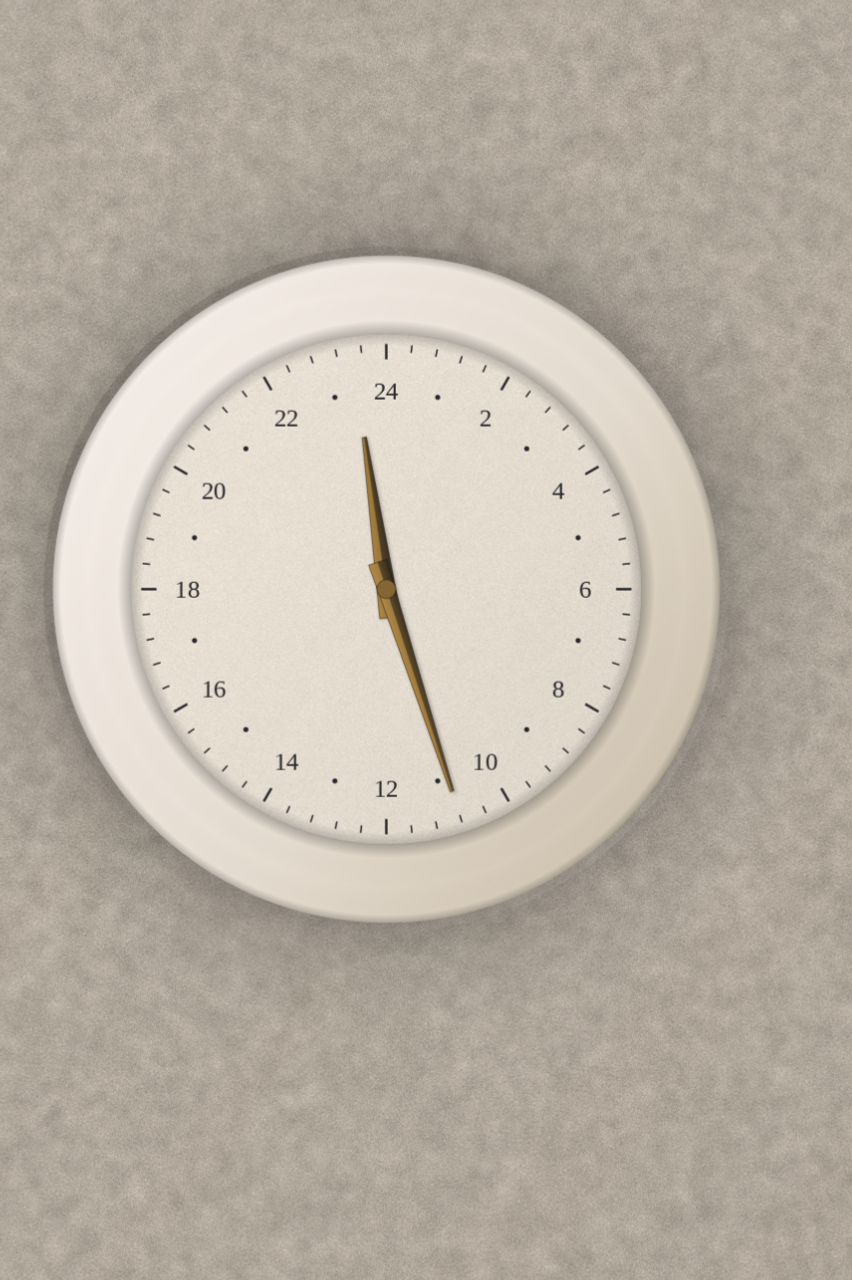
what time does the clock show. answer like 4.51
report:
23.27
